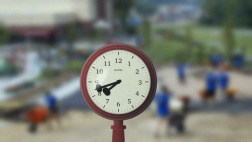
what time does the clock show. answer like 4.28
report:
7.42
